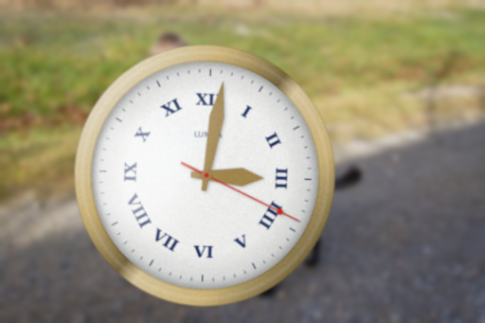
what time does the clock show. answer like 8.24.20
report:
3.01.19
